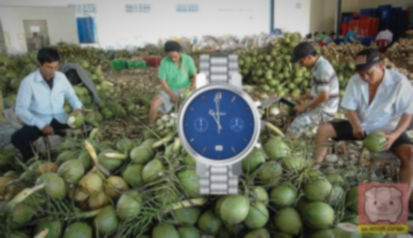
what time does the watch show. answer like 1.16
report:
10.59
